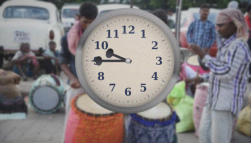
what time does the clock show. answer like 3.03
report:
9.45
